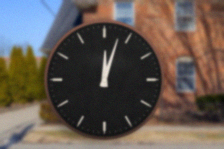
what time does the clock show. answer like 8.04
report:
12.03
